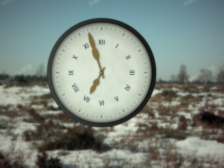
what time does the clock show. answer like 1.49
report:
6.57
